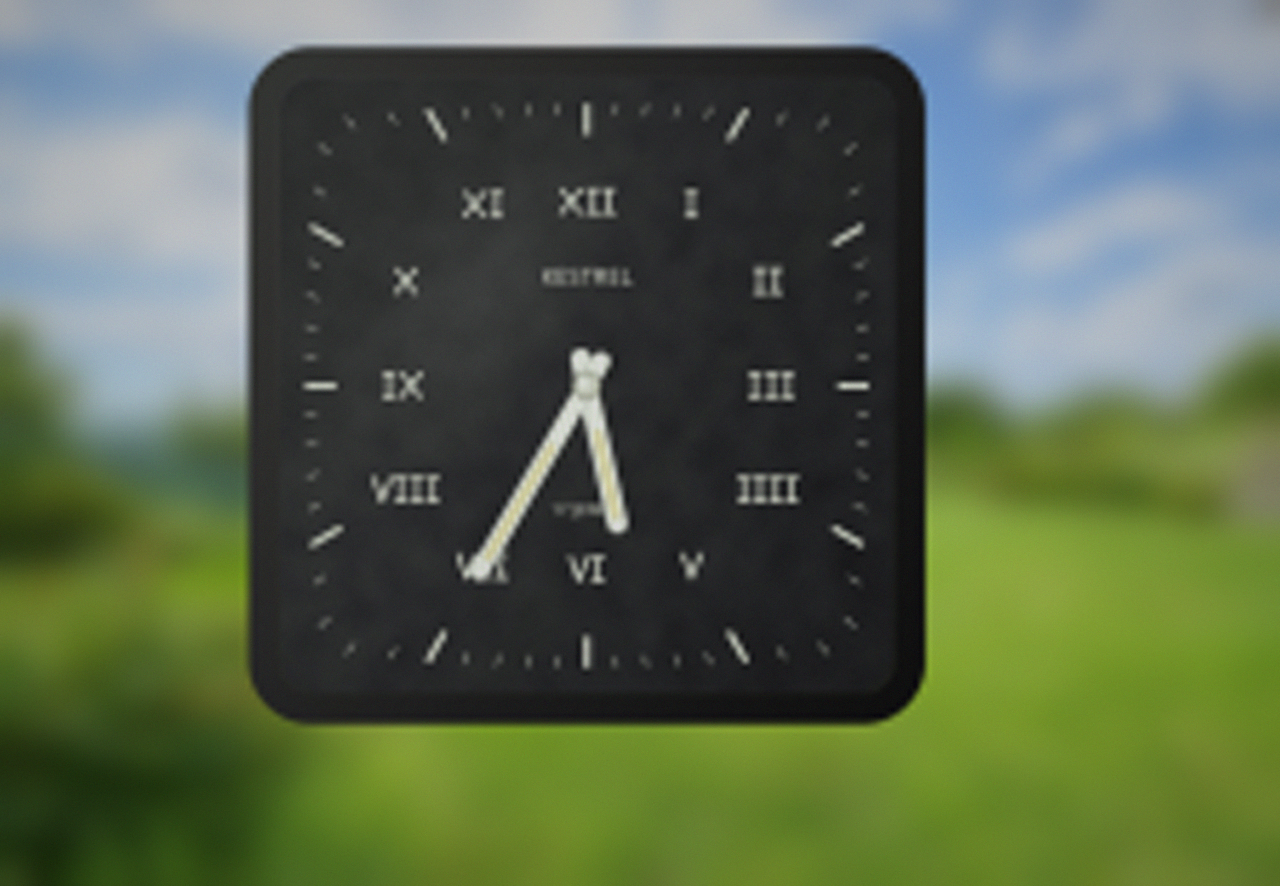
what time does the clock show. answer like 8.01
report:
5.35
